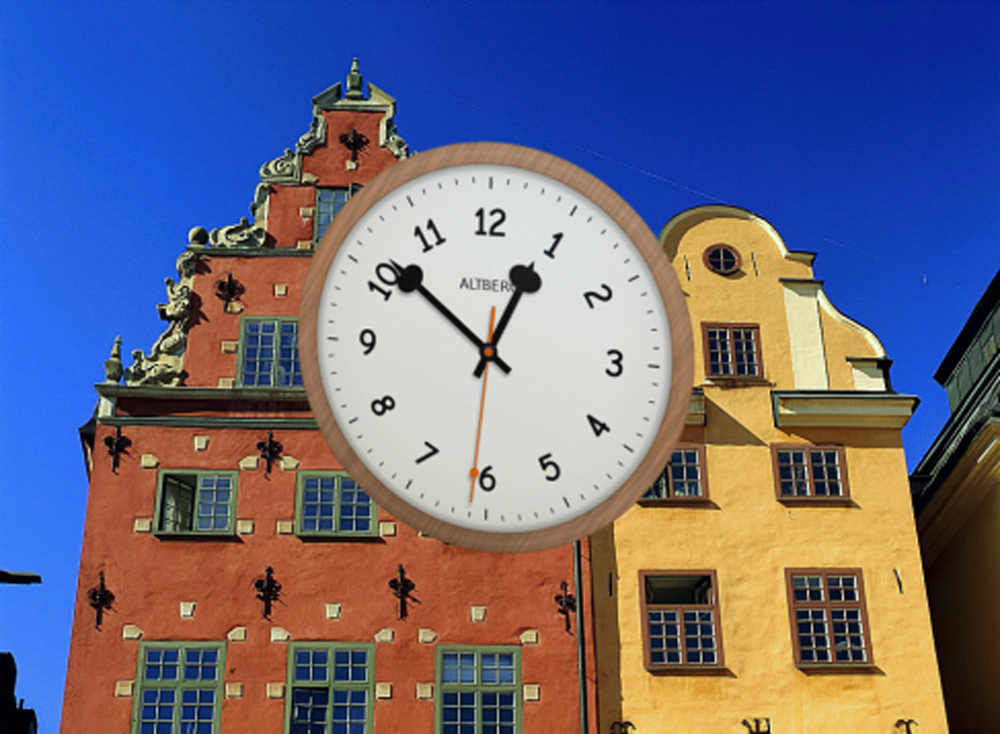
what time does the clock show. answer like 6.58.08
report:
12.51.31
